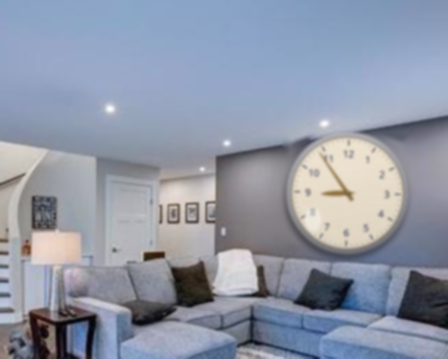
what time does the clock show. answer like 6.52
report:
8.54
